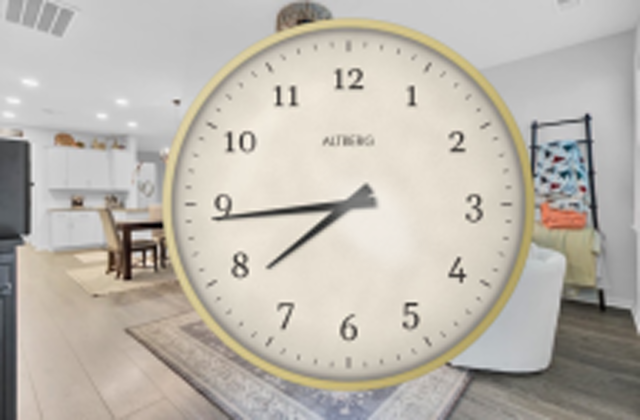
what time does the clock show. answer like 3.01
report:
7.44
